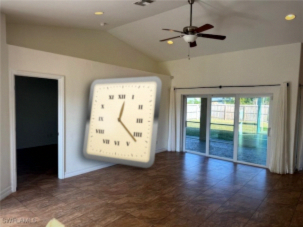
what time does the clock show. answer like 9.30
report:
12.22
